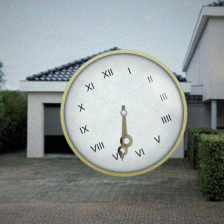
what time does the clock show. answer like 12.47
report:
6.34
